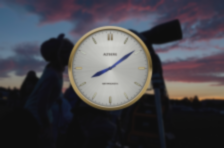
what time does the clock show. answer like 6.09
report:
8.09
